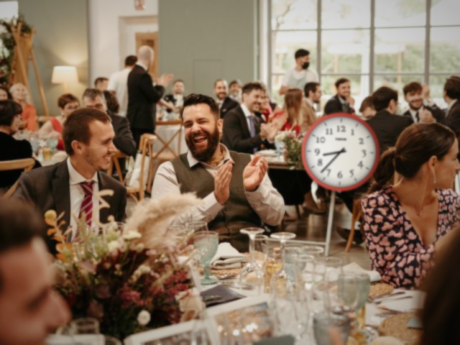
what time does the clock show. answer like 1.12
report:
8.37
